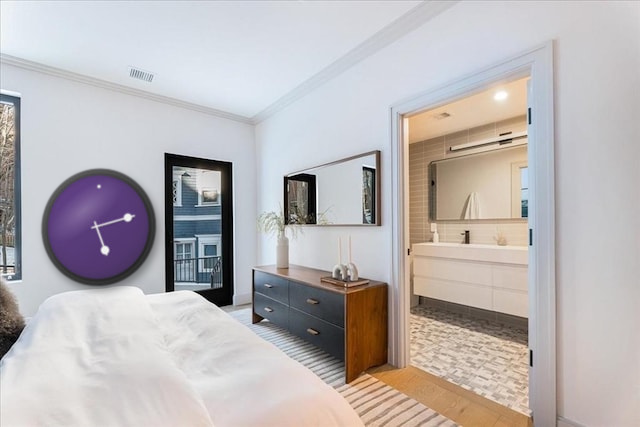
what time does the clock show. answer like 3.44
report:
5.12
